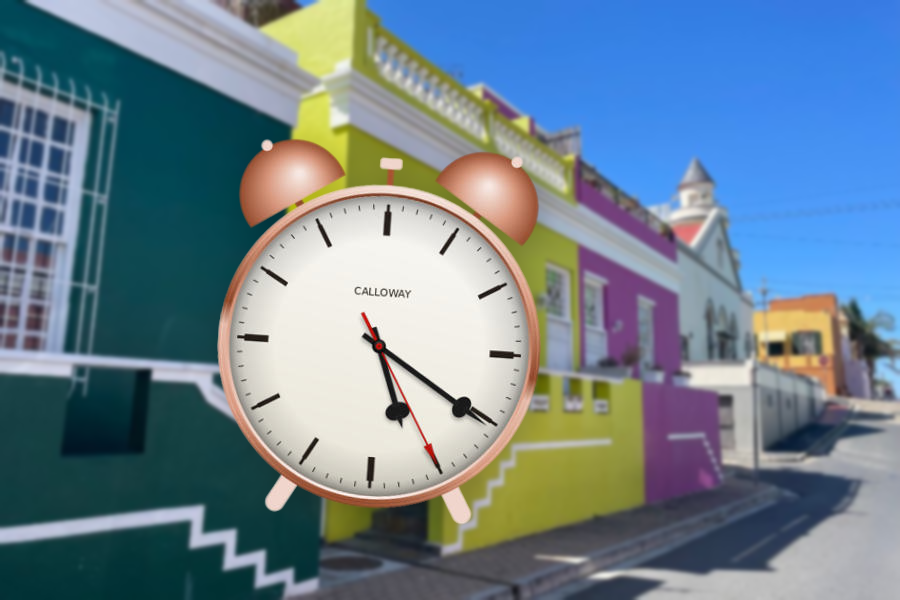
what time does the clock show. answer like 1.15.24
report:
5.20.25
